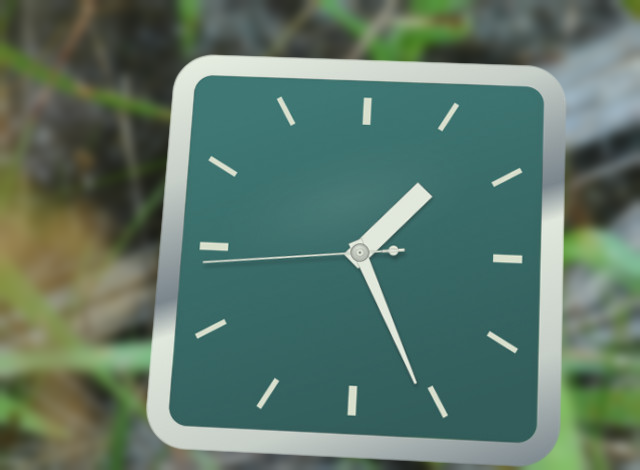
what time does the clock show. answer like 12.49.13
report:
1.25.44
